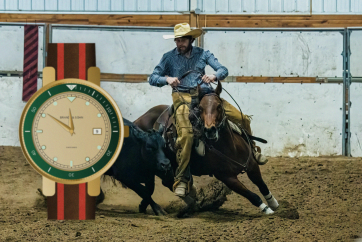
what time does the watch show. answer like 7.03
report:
11.51
